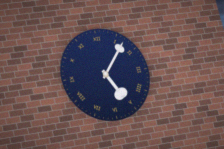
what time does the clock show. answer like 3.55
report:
5.07
